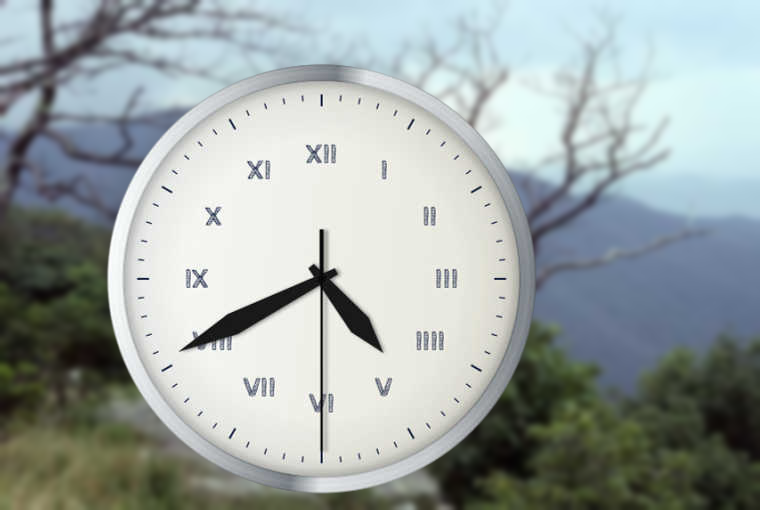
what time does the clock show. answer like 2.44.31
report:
4.40.30
